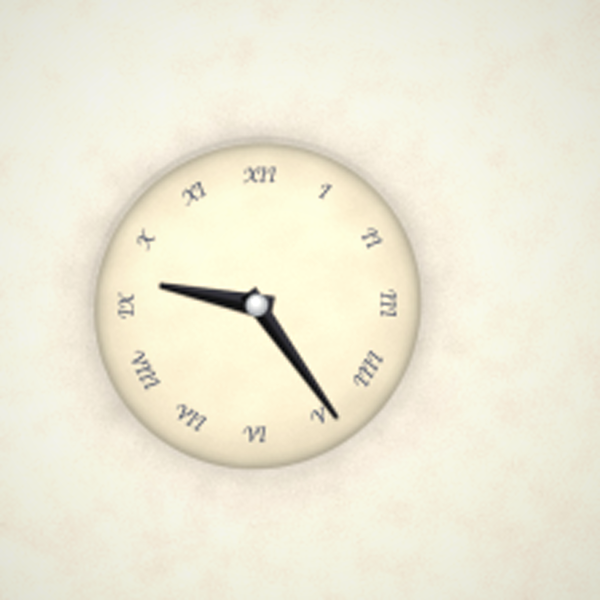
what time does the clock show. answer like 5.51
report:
9.24
